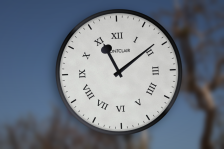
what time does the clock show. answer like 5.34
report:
11.09
